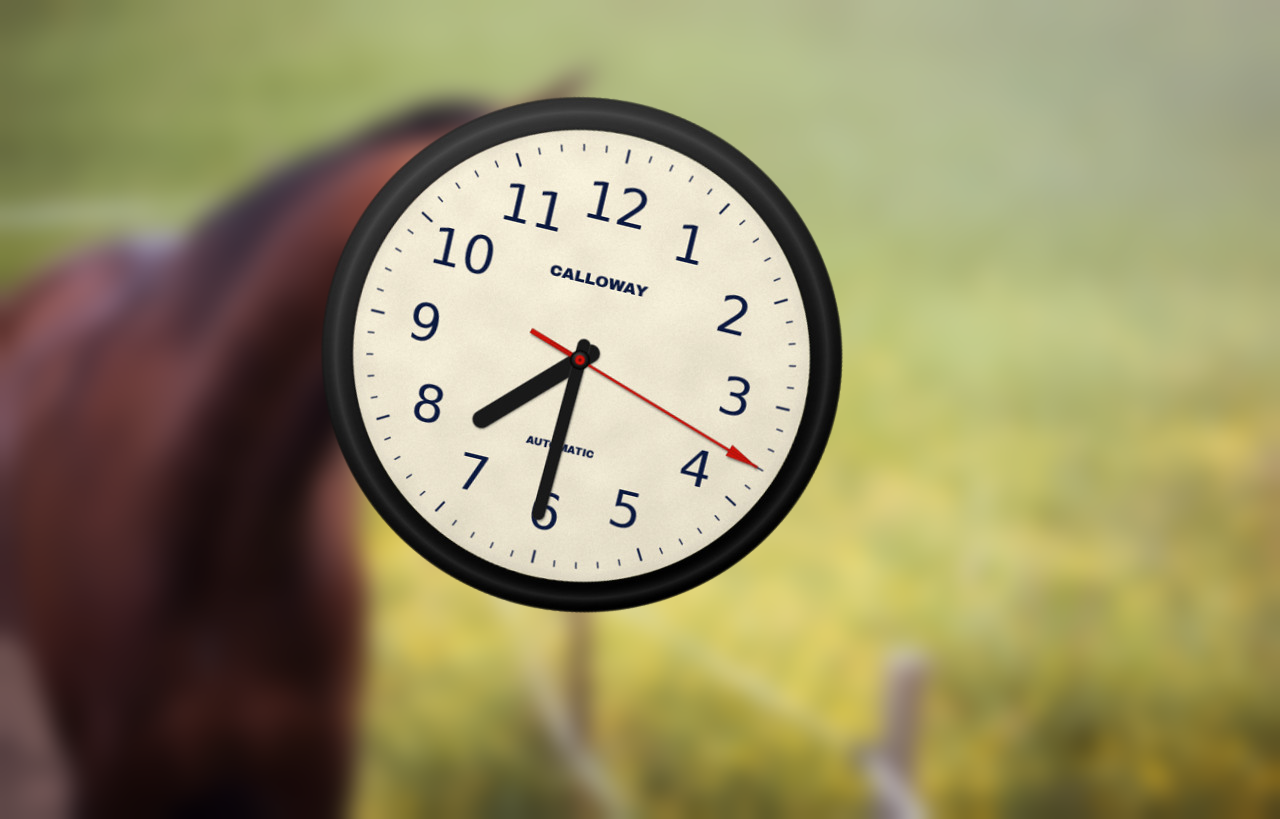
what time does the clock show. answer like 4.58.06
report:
7.30.18
